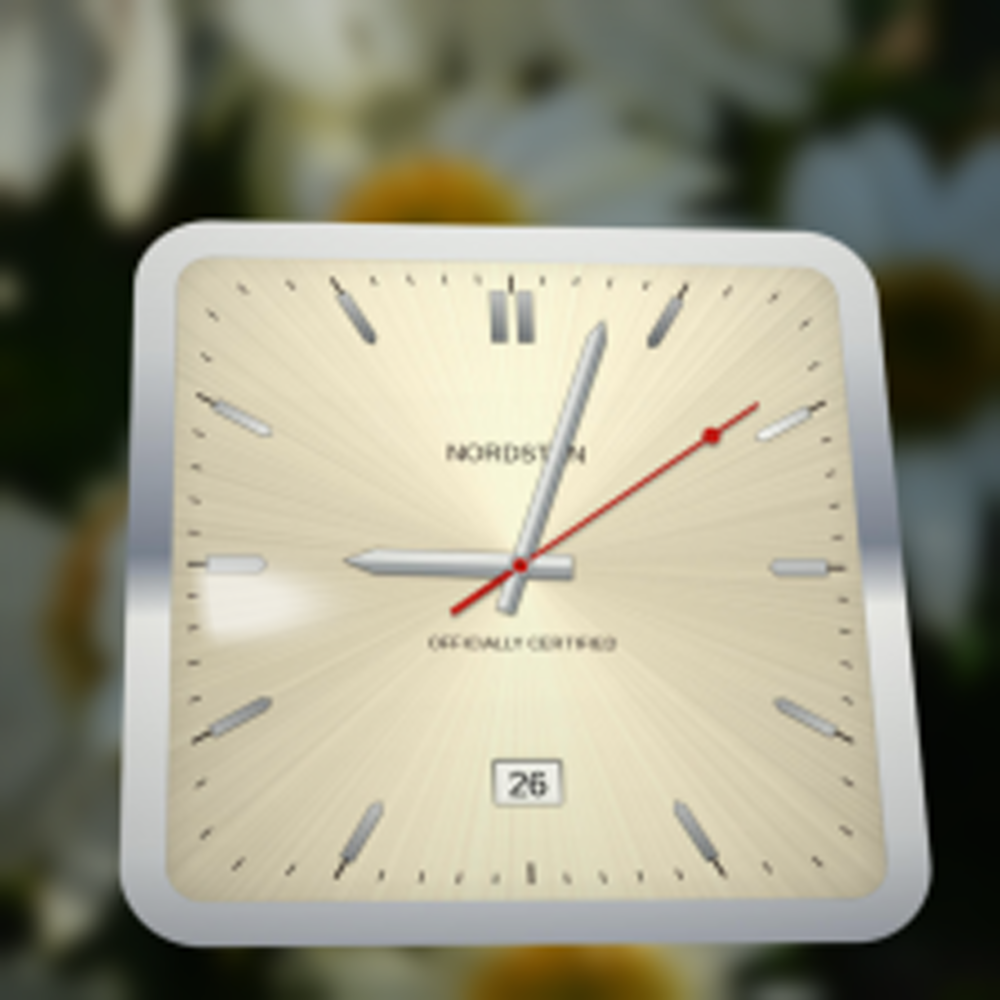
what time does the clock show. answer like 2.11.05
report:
9.03.09
